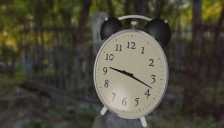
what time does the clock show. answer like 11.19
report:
9.18
